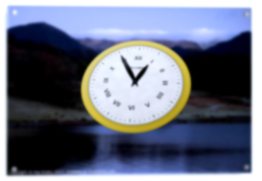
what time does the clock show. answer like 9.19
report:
12.55
